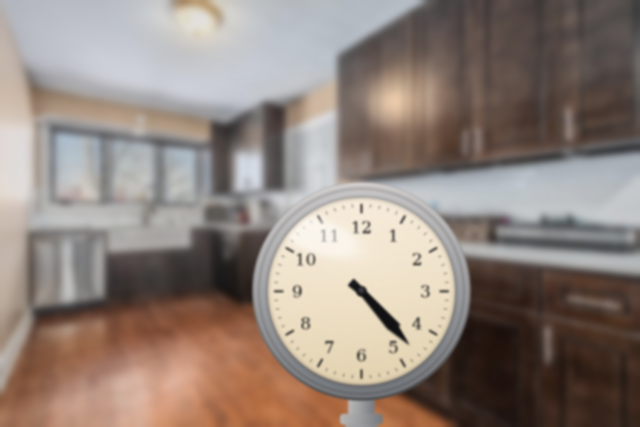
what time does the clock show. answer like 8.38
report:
4.23
